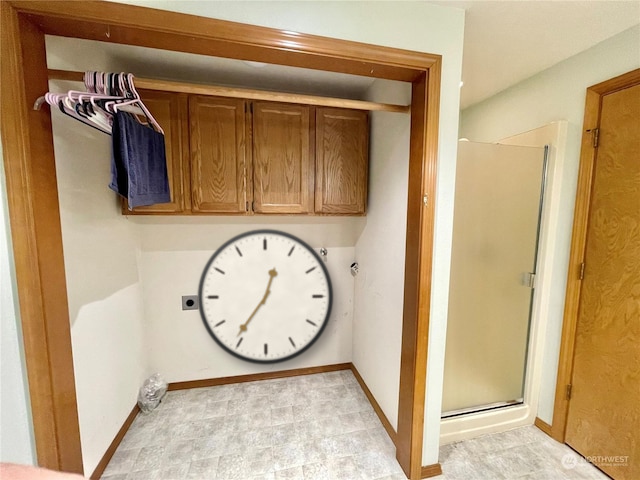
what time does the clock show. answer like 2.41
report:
12.36
